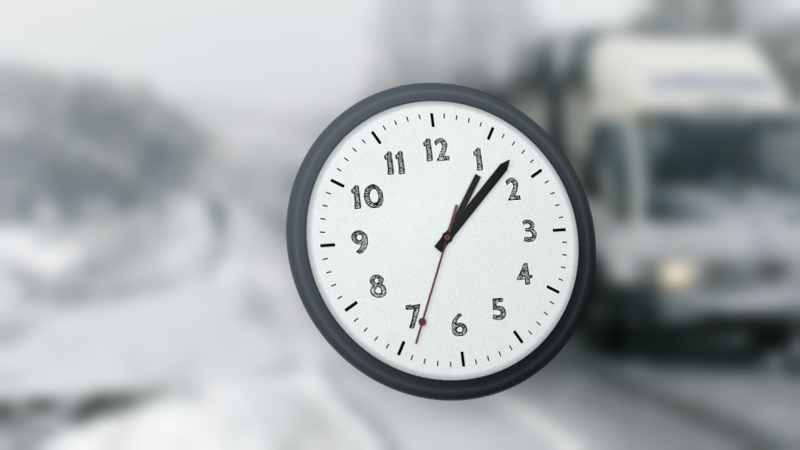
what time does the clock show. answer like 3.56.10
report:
1.07.34
